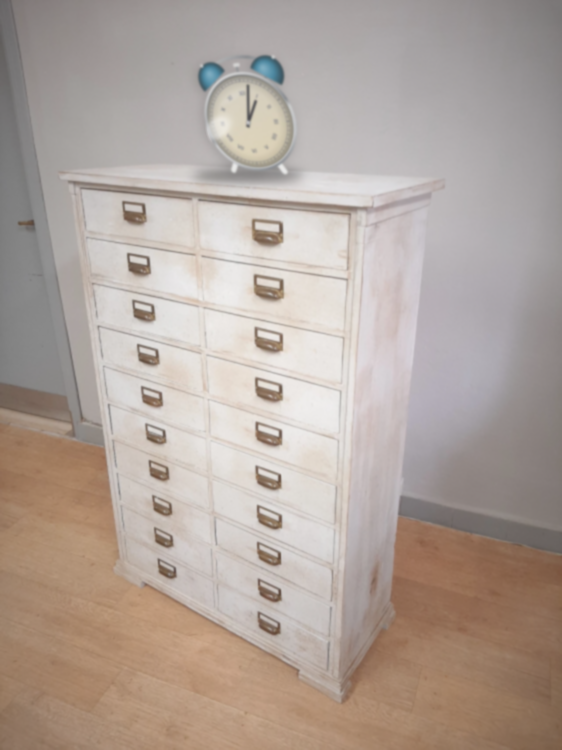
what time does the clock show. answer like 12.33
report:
1.02
